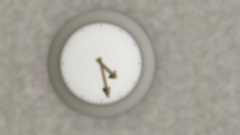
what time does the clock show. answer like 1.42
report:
4.28
